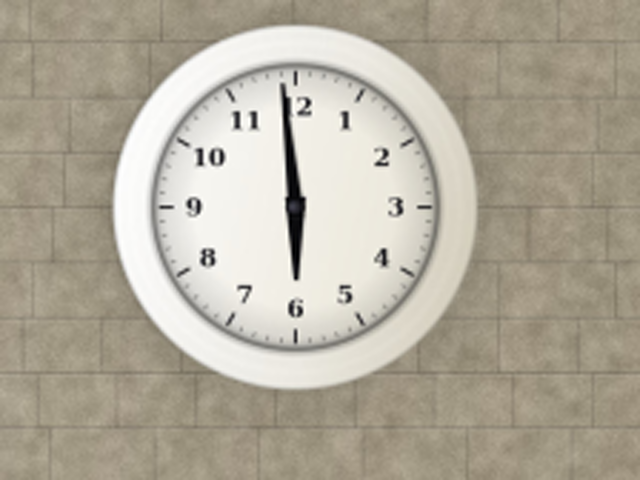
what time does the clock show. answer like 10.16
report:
5.59
